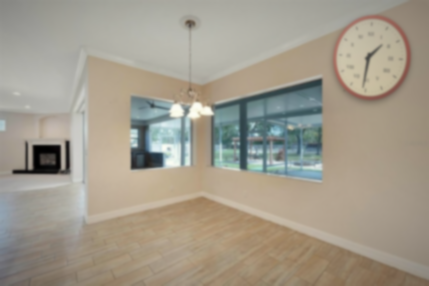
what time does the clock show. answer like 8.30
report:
1.31
